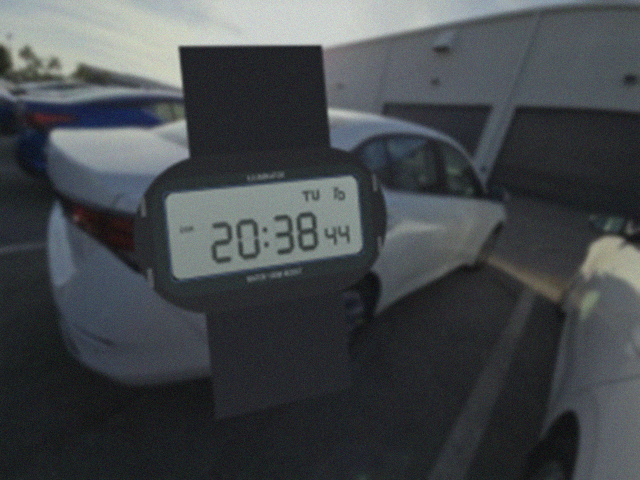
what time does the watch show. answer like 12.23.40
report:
20.38.44
